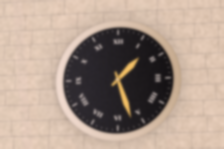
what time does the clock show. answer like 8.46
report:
1.27
